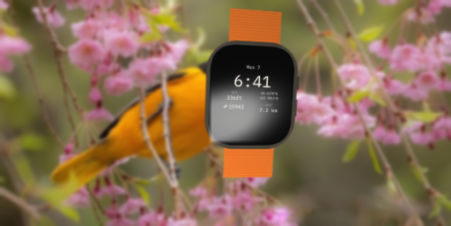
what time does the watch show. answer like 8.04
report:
6.41
